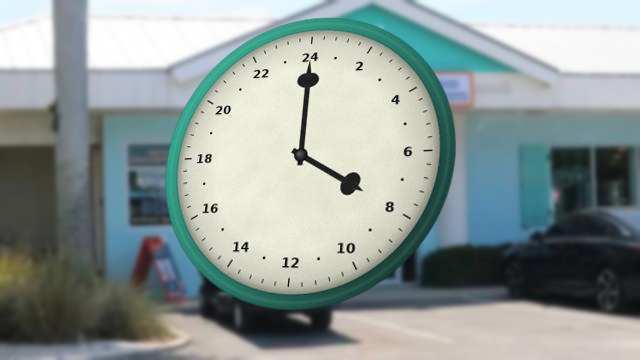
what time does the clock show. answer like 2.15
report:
8.00
